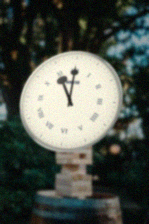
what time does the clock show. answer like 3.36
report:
11.00
